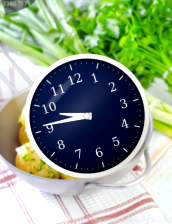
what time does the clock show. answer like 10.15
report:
9.46
